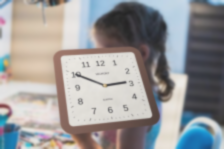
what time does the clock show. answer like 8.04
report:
2.50
